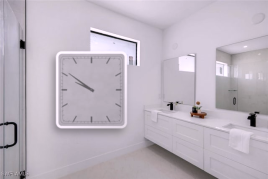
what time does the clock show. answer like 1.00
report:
9.51
